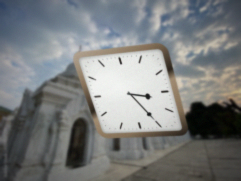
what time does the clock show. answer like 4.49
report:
3.25
